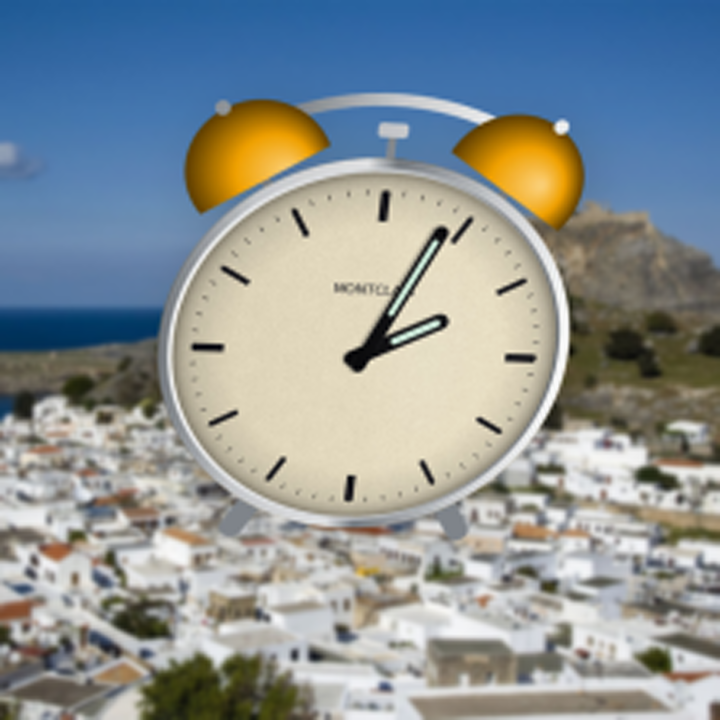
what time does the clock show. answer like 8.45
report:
2.04
